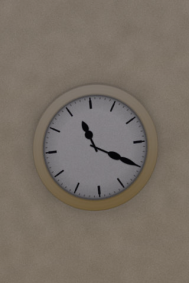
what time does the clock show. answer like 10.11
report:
11.20
